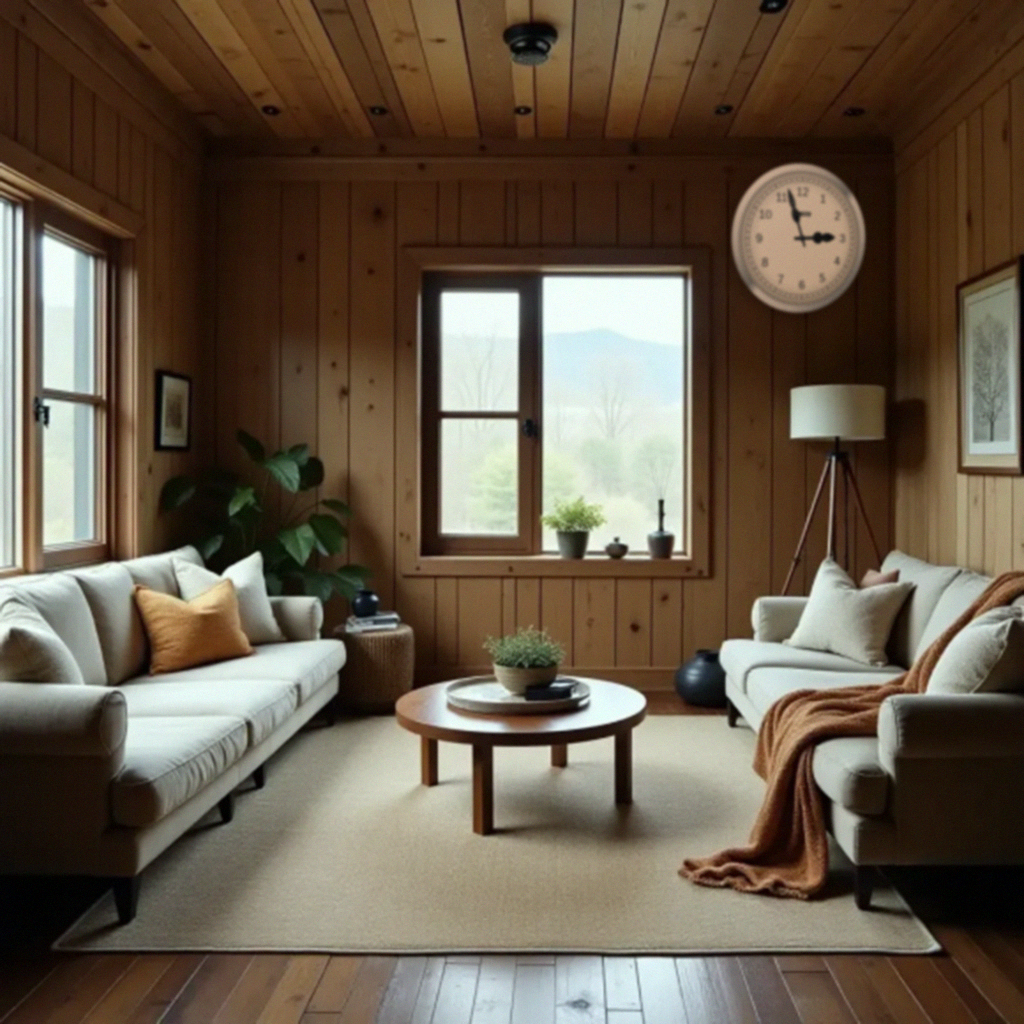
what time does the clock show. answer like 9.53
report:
2.57
